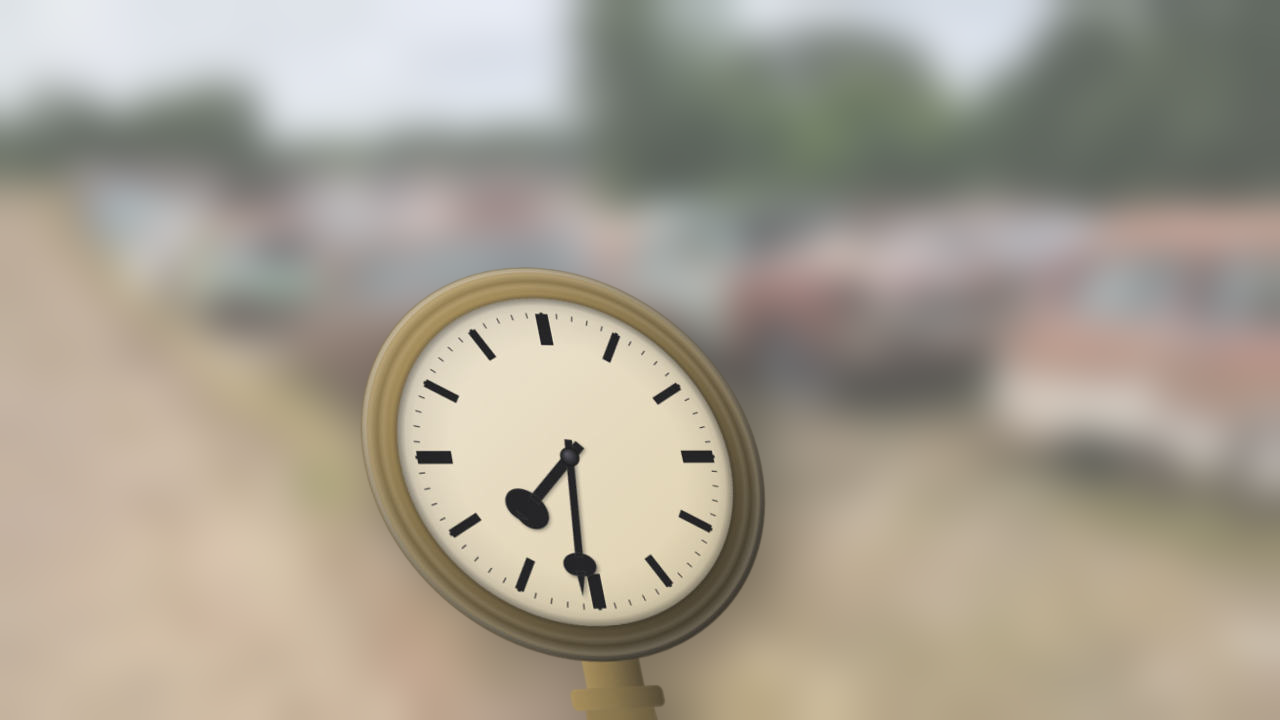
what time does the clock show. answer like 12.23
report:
7.31
